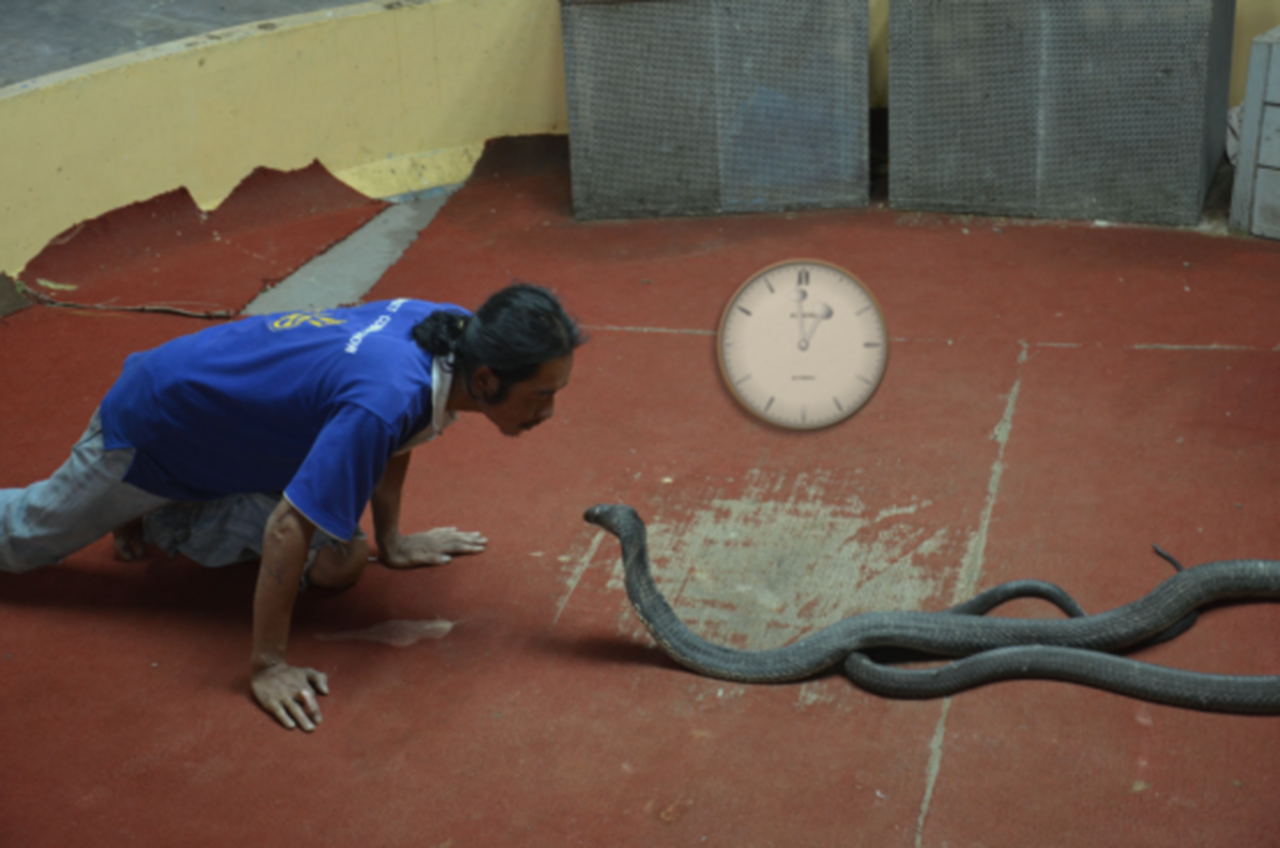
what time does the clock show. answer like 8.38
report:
12.59
